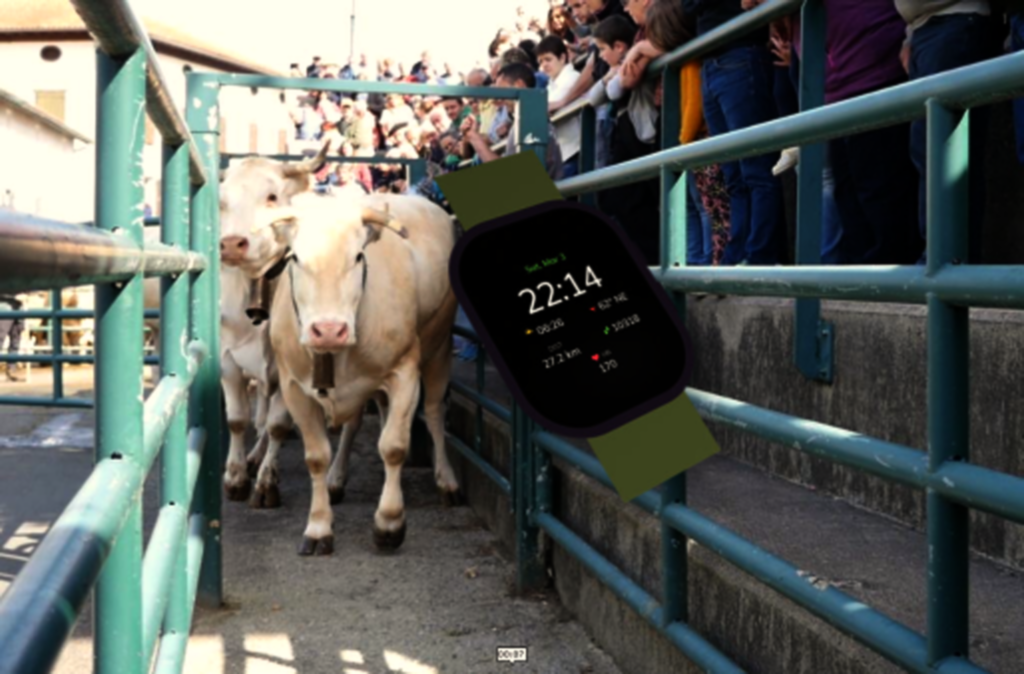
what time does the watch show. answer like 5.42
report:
22.14
